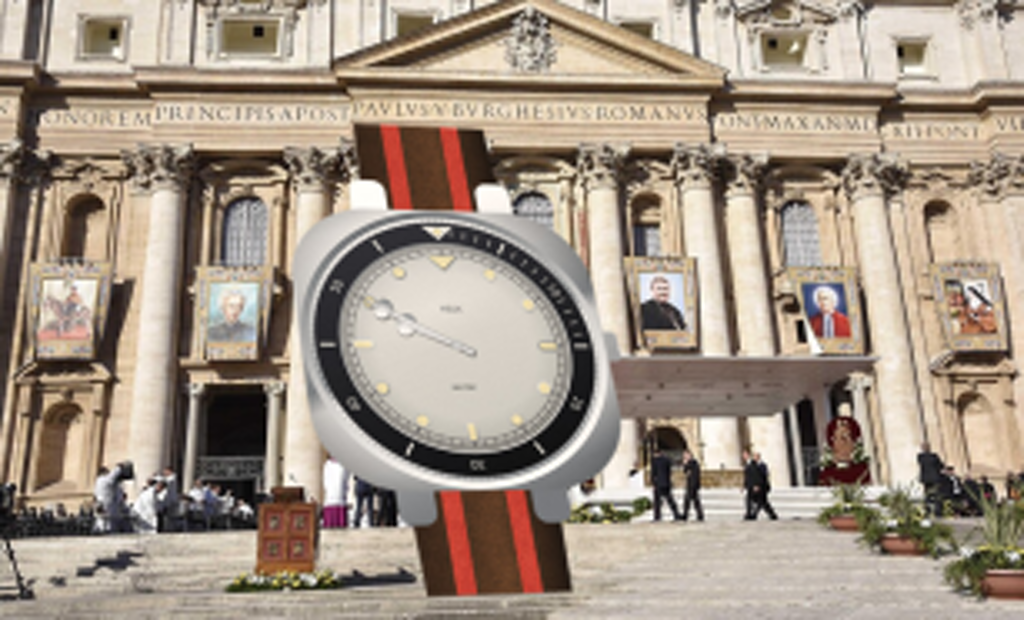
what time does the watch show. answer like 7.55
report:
9.50
